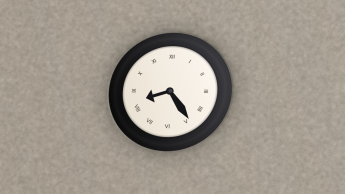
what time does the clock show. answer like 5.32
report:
8.24
